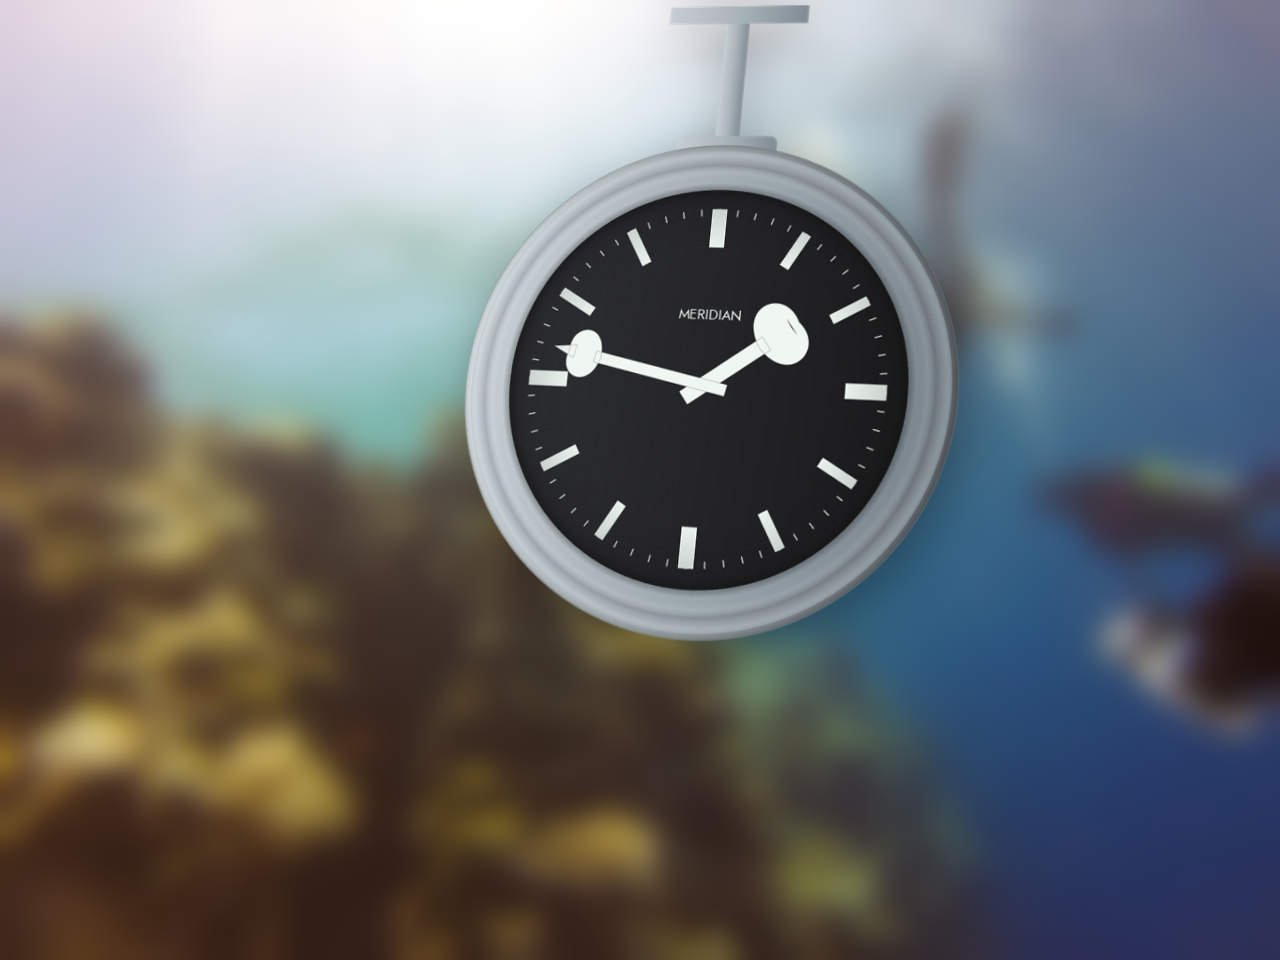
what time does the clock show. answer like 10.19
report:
1.47
